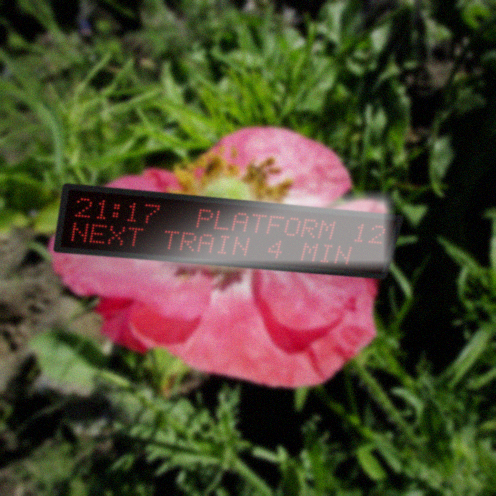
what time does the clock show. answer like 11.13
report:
21.17
